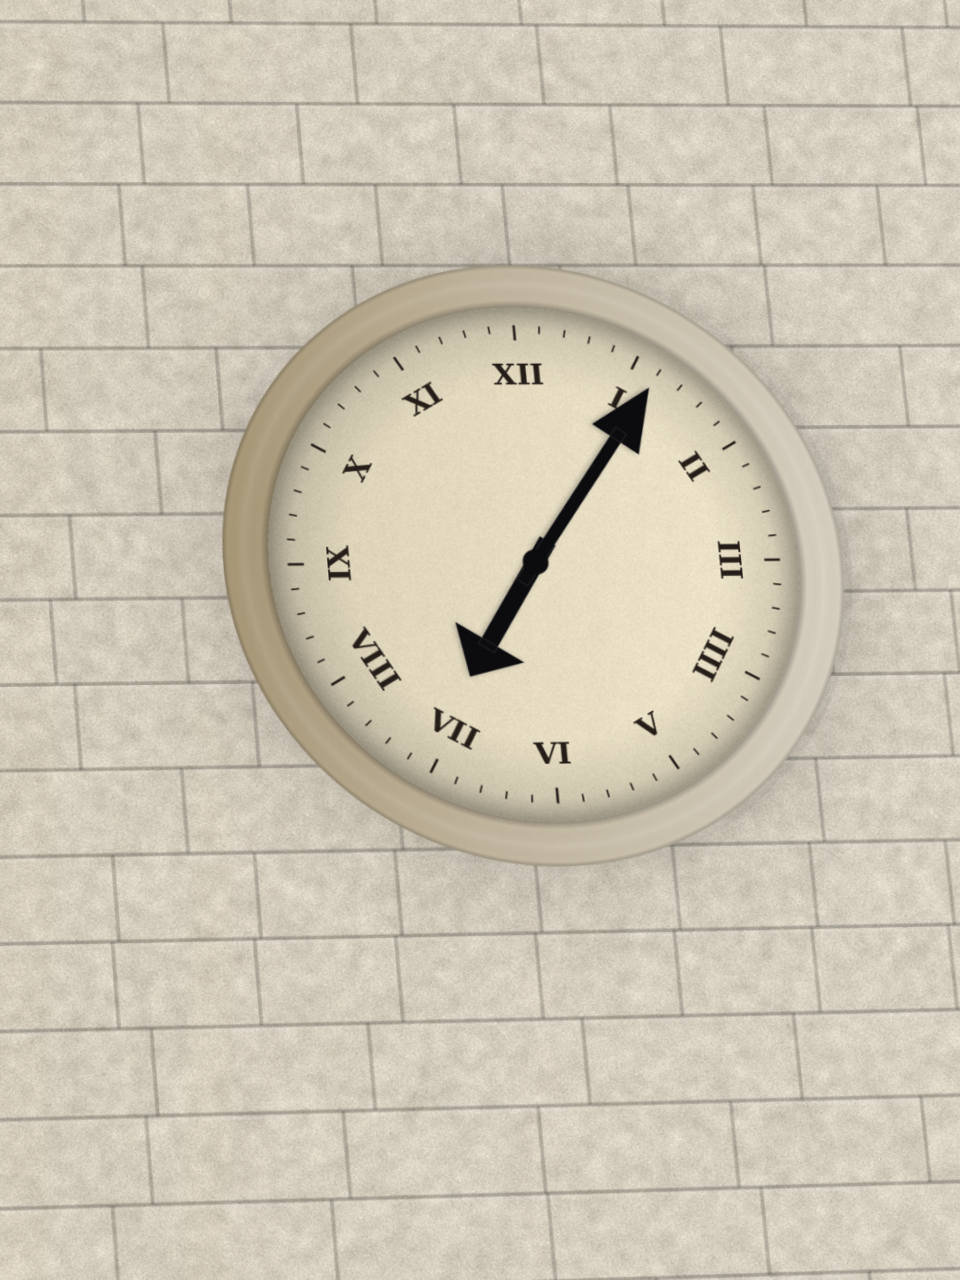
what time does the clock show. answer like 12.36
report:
7.06
